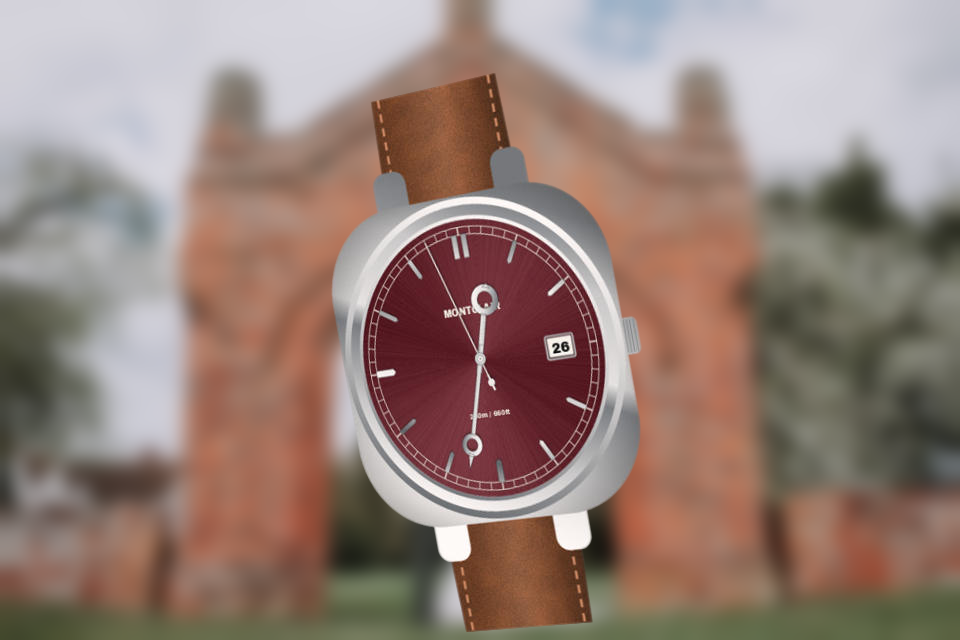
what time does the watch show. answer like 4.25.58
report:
12.32.57
